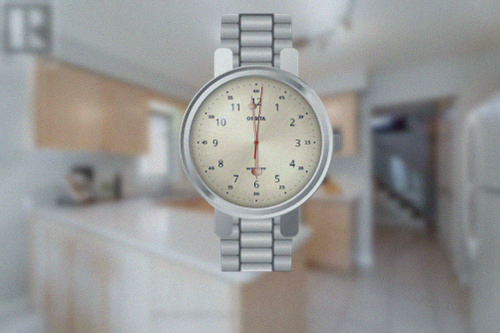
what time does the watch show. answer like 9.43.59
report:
5.59.01
